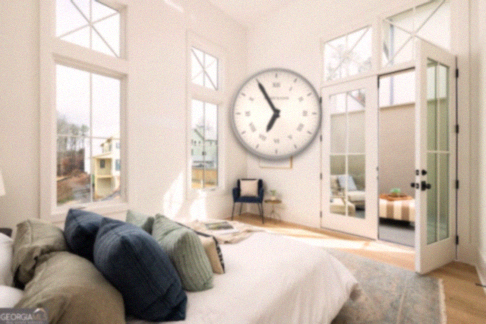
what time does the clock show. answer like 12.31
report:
6.55
